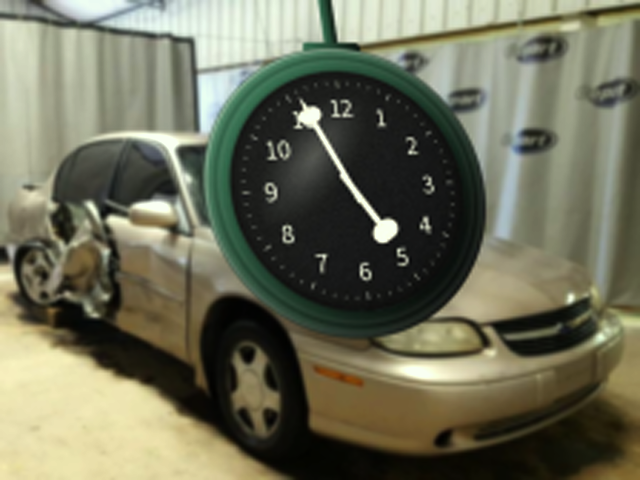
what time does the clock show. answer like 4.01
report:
4.56
